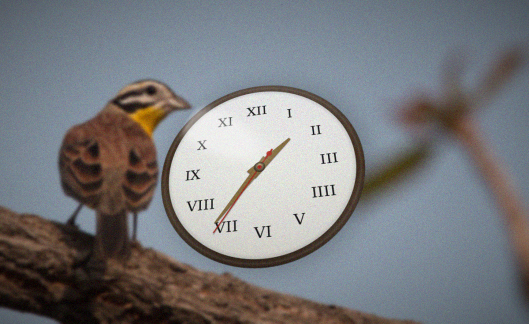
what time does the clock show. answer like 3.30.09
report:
1.36.36
